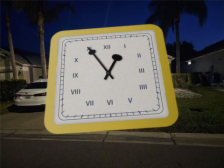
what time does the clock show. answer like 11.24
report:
12.55
